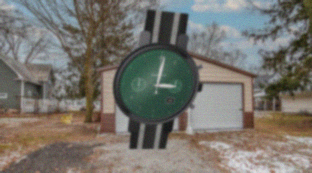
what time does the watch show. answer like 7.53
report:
3.01
